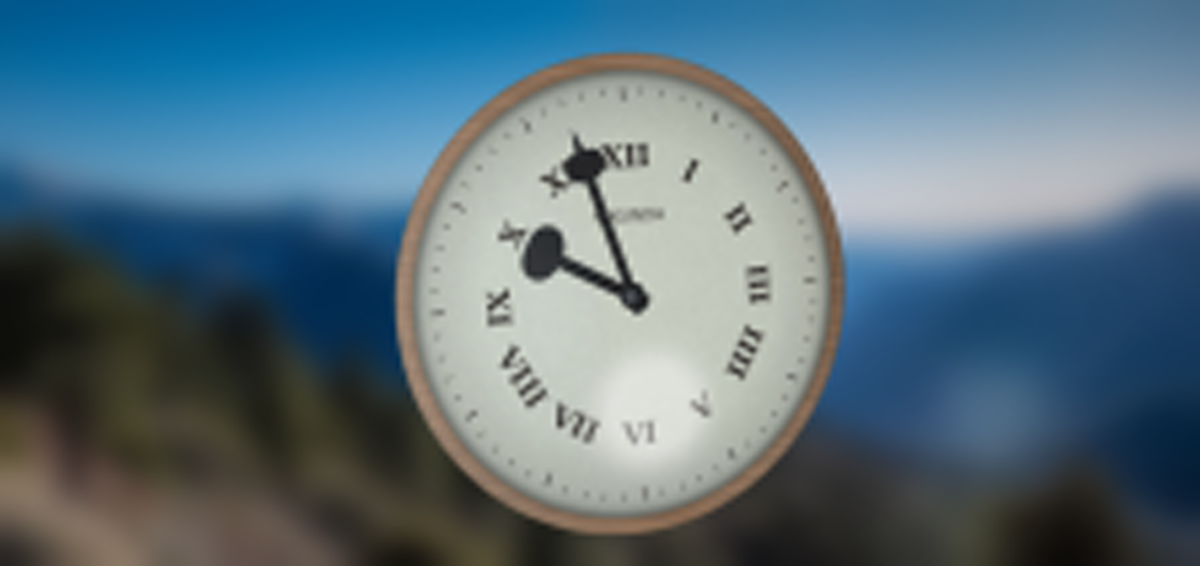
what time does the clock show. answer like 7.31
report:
9.57
